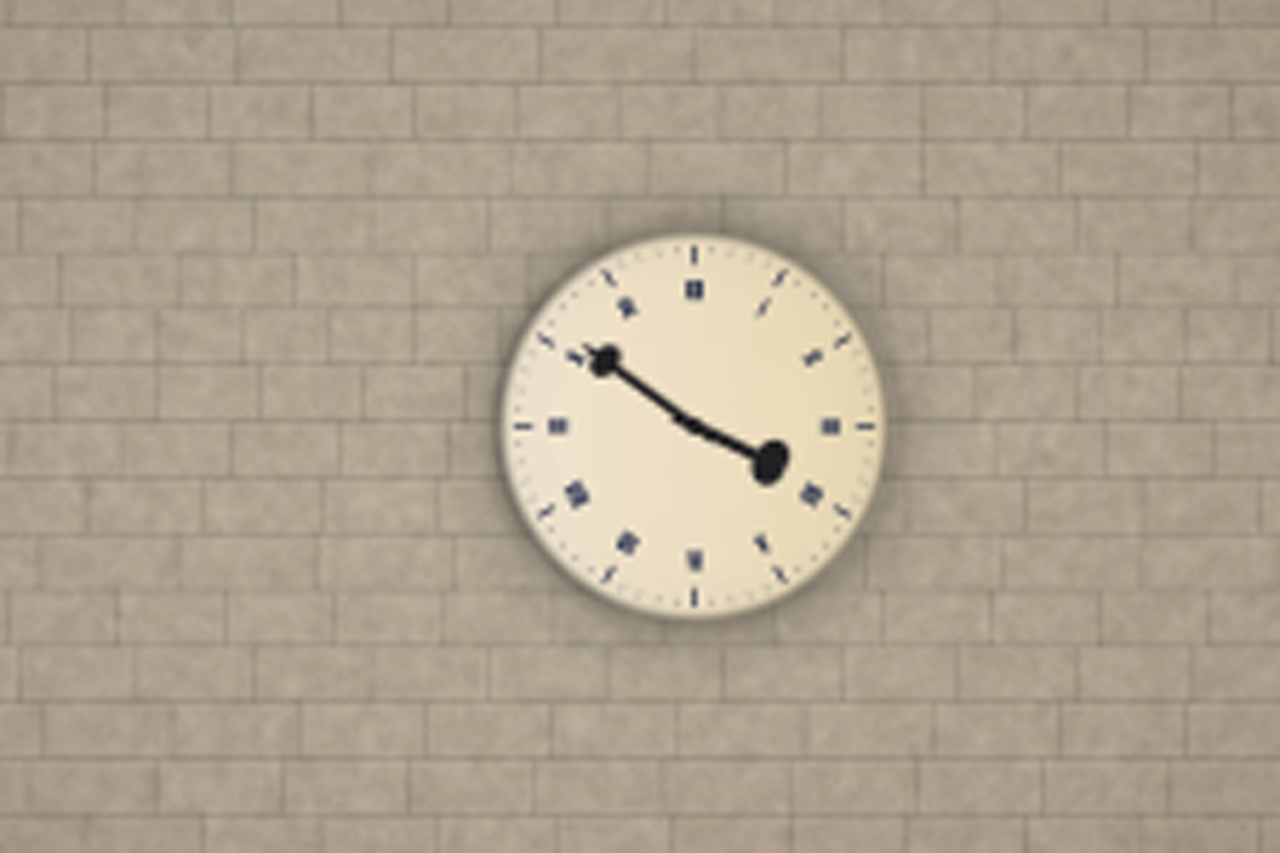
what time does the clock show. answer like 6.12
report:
3.51
